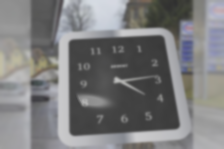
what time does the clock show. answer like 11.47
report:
4.14
